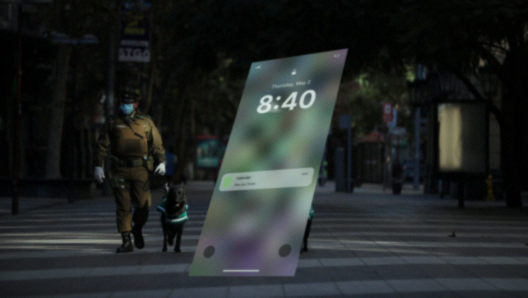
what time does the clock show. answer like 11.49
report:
8.40
